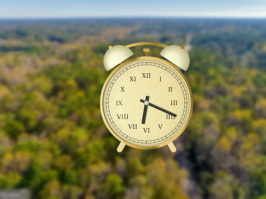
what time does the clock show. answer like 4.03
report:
6.19
